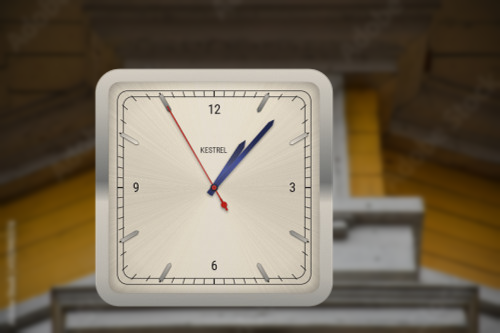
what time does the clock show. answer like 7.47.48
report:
1.06.55
